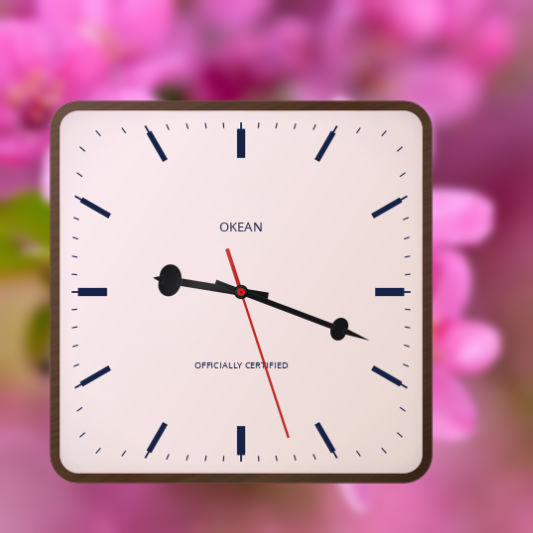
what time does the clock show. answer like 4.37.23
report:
9.18.27
